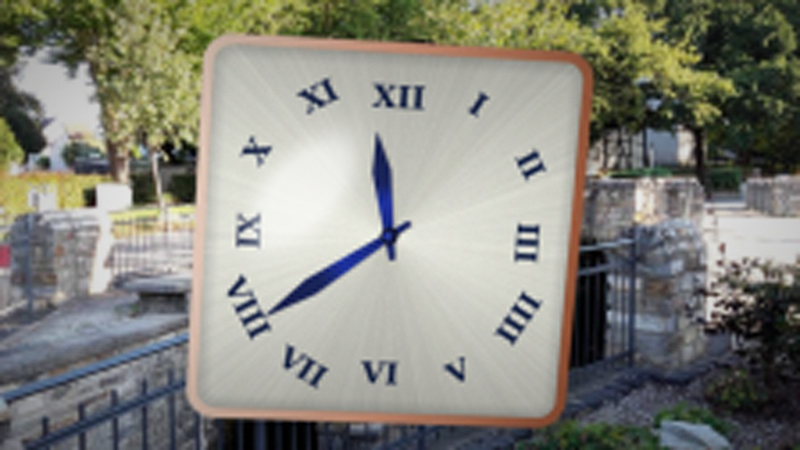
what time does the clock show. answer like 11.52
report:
11.39
